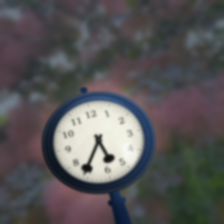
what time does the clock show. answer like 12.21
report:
5.36
